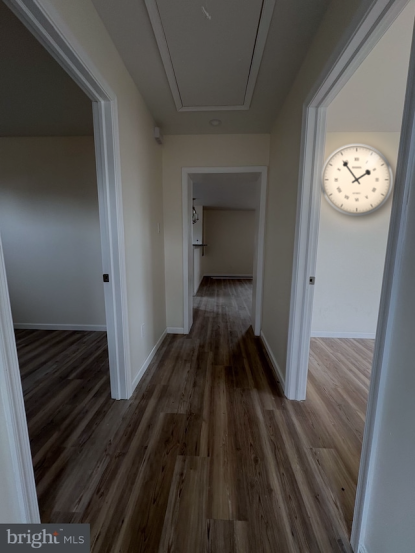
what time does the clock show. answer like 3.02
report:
1.54
